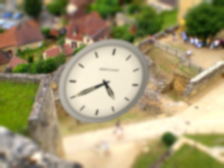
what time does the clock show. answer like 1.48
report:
4.40
